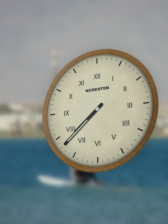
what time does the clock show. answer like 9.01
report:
7.38
